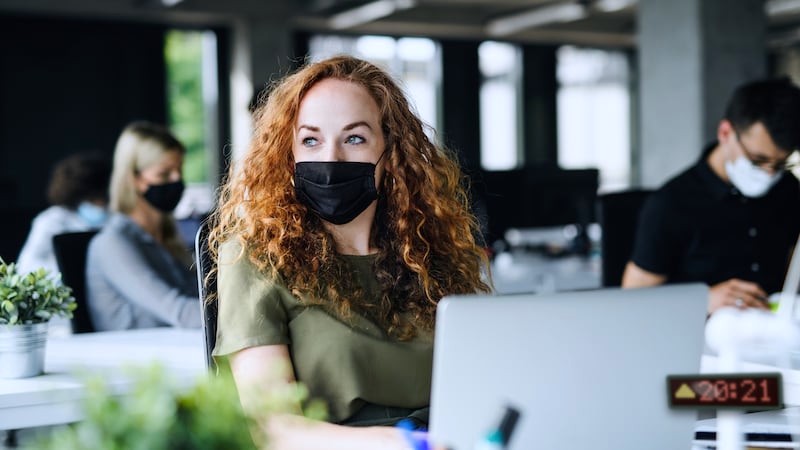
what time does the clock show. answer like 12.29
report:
20.21
